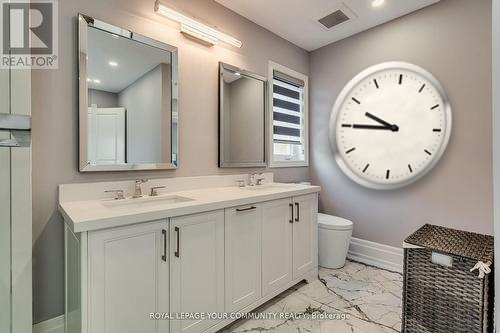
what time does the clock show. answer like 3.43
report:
9.45
